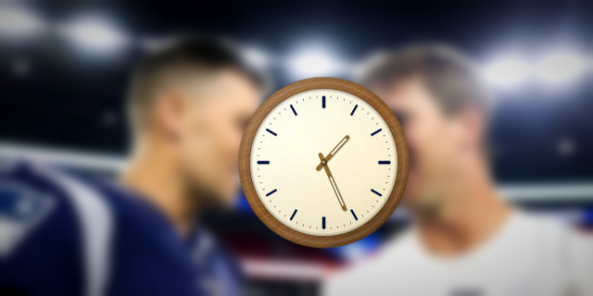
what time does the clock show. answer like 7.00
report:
1.26
